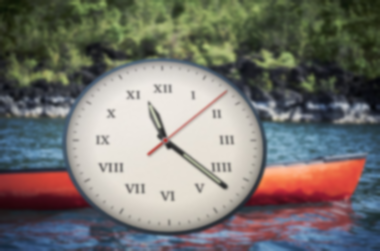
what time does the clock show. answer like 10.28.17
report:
11.22.08
